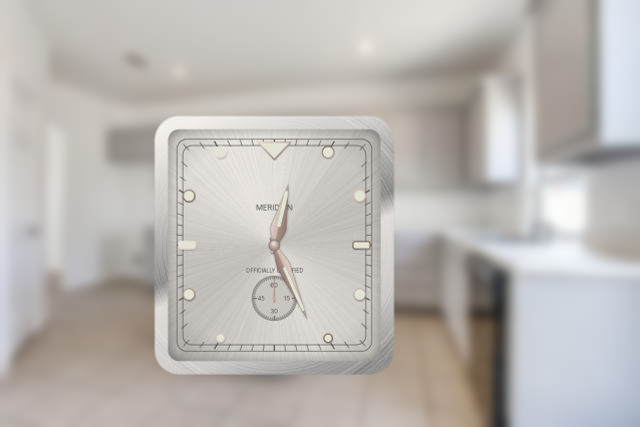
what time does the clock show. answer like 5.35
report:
12.26
